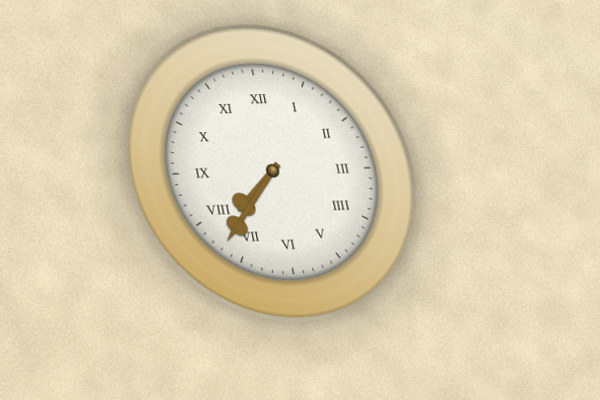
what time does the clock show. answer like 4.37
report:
7.37
